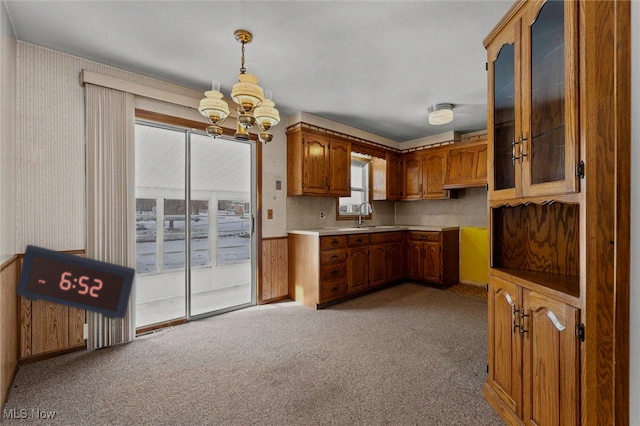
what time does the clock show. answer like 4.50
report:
6.52
